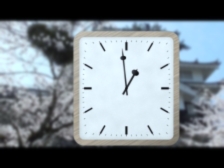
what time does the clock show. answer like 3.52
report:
12.59
